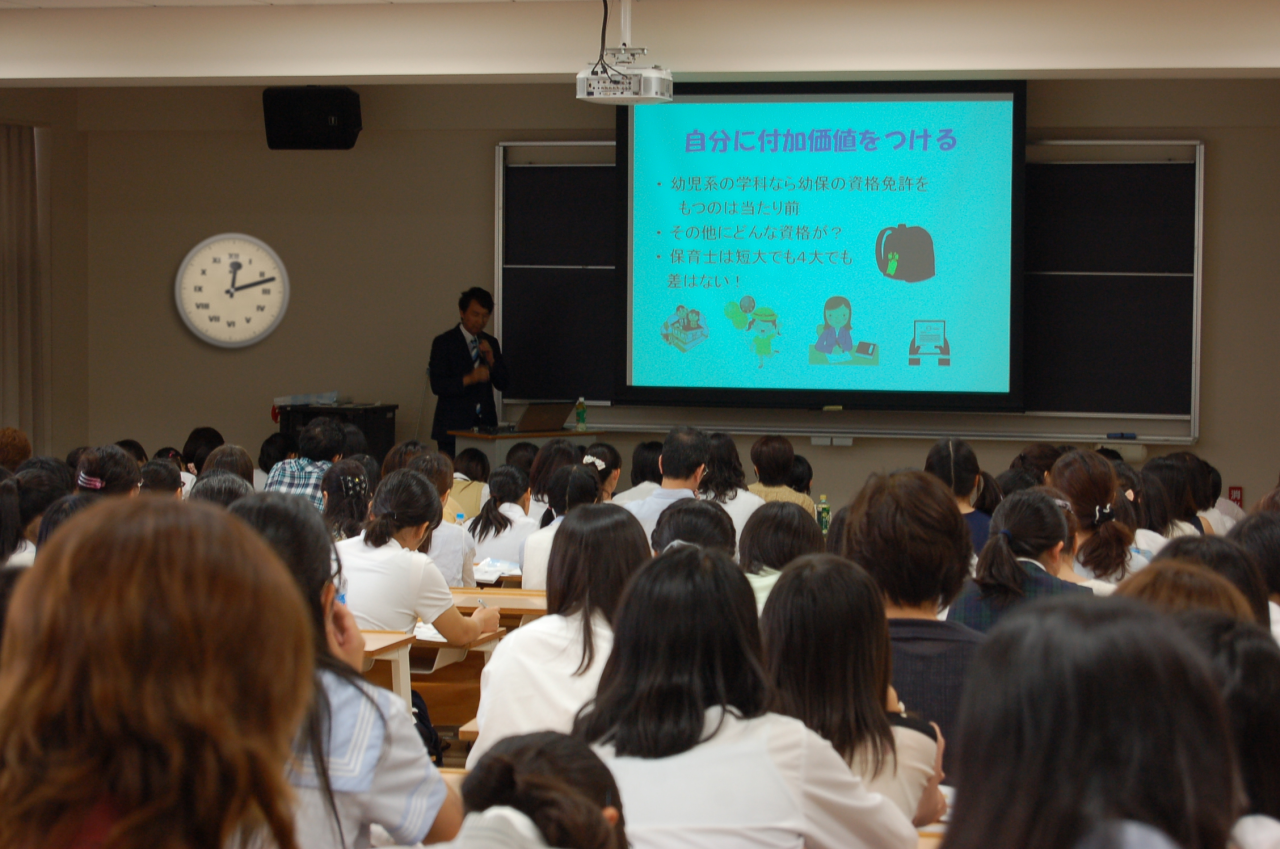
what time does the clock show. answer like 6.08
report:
12.12
